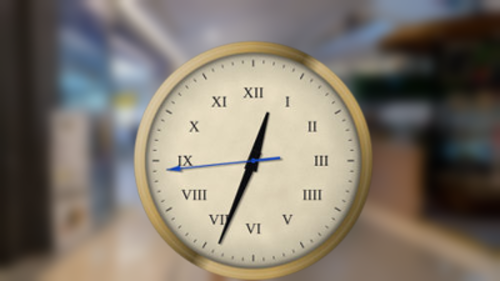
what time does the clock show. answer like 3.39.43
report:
12.33.44
